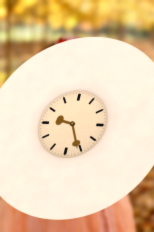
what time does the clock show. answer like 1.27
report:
9.26
